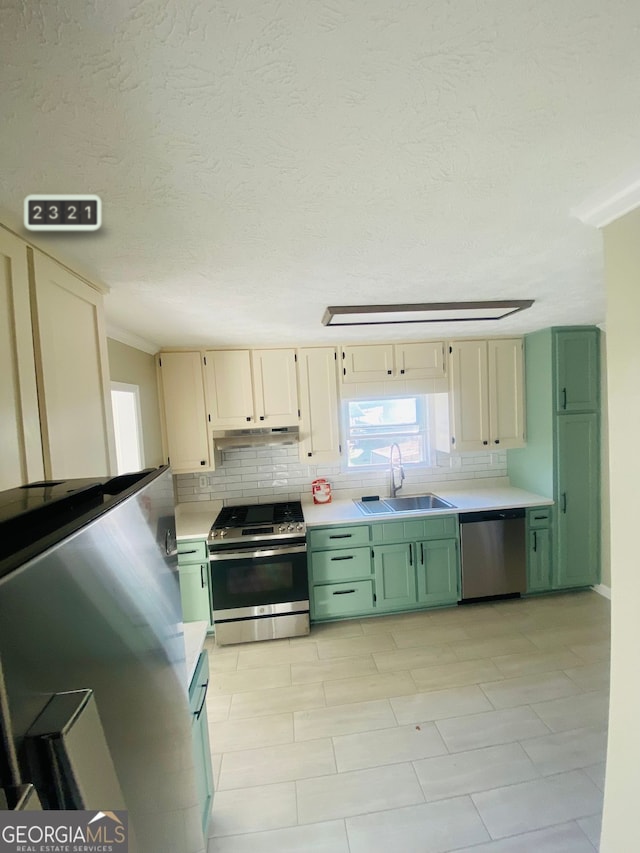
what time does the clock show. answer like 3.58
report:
23.21
